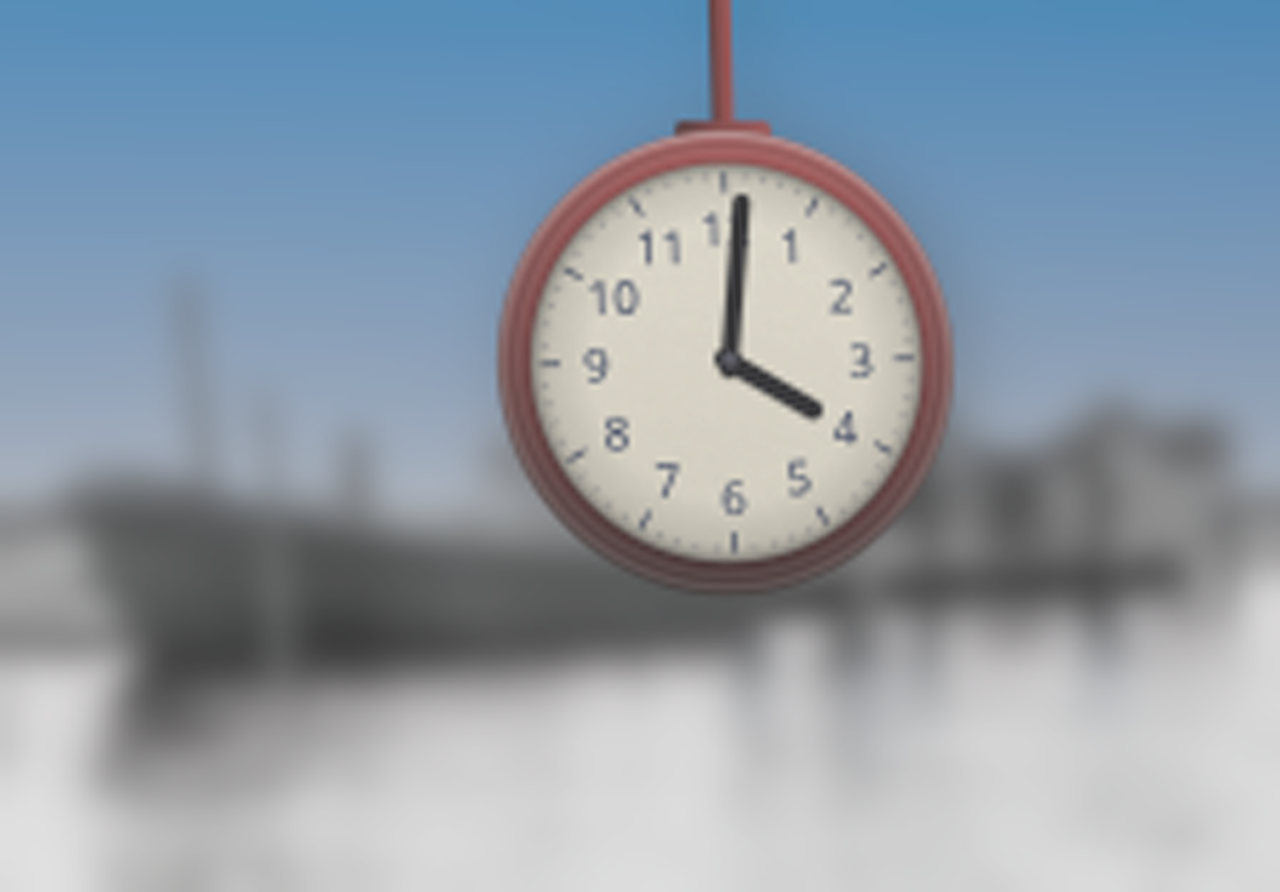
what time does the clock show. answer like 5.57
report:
4.01
